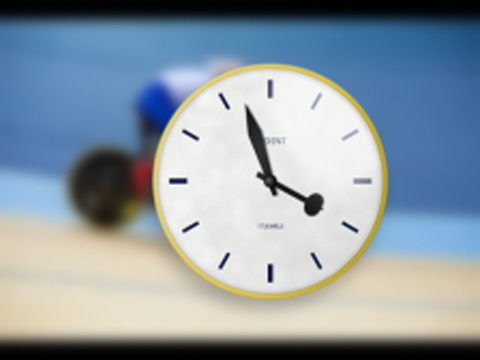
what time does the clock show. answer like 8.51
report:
3.57
